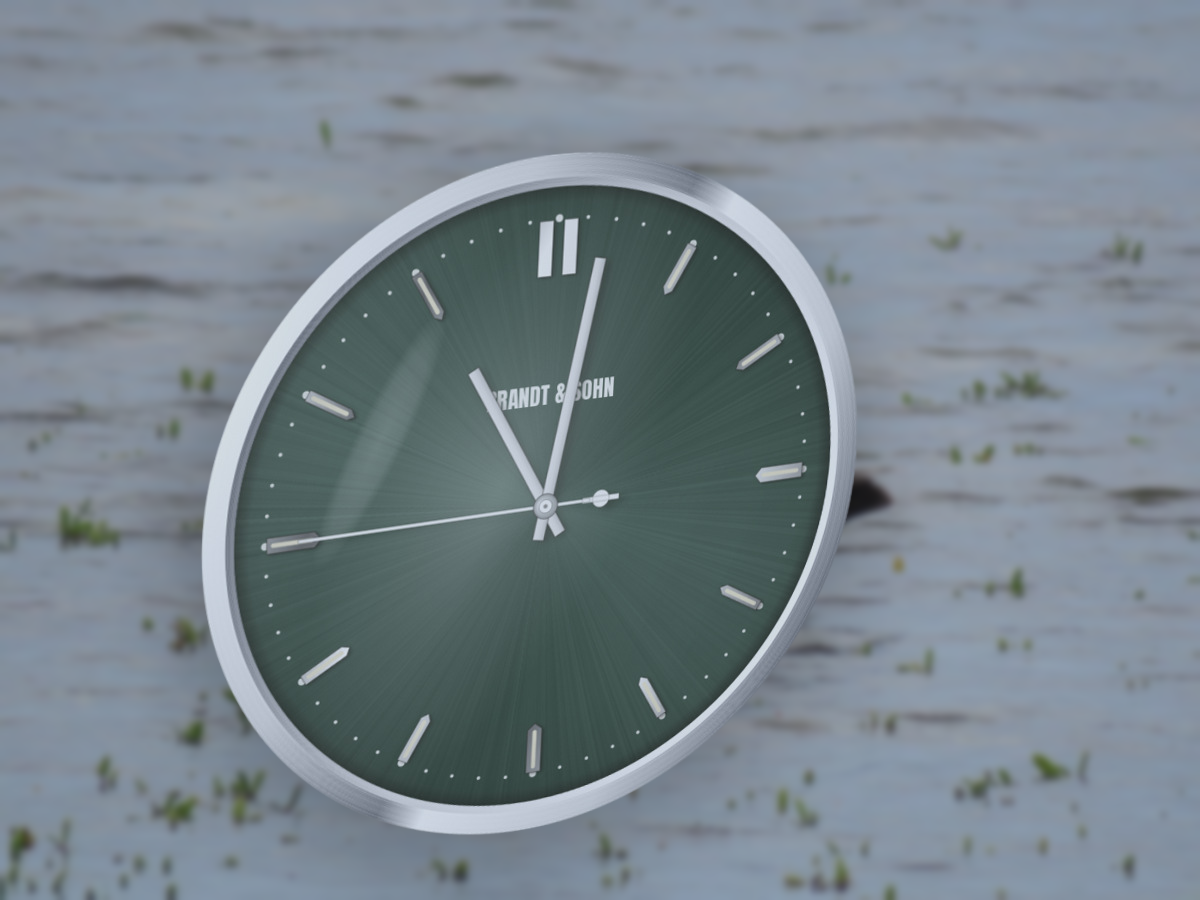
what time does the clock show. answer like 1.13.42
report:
11.01.45
